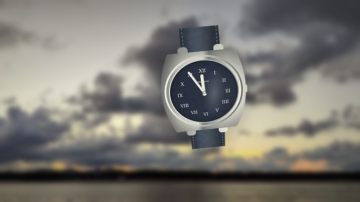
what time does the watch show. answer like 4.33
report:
11.55
